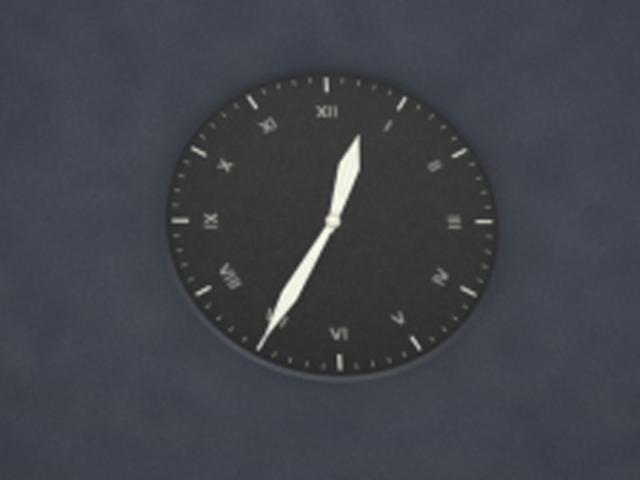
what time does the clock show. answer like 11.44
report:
12.35
